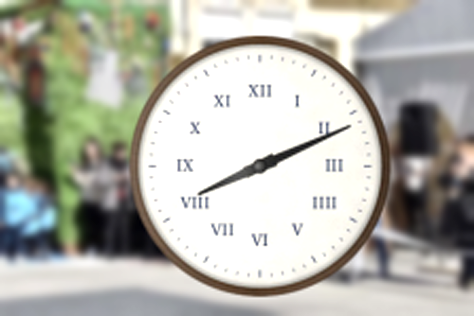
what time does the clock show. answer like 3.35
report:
8.11
